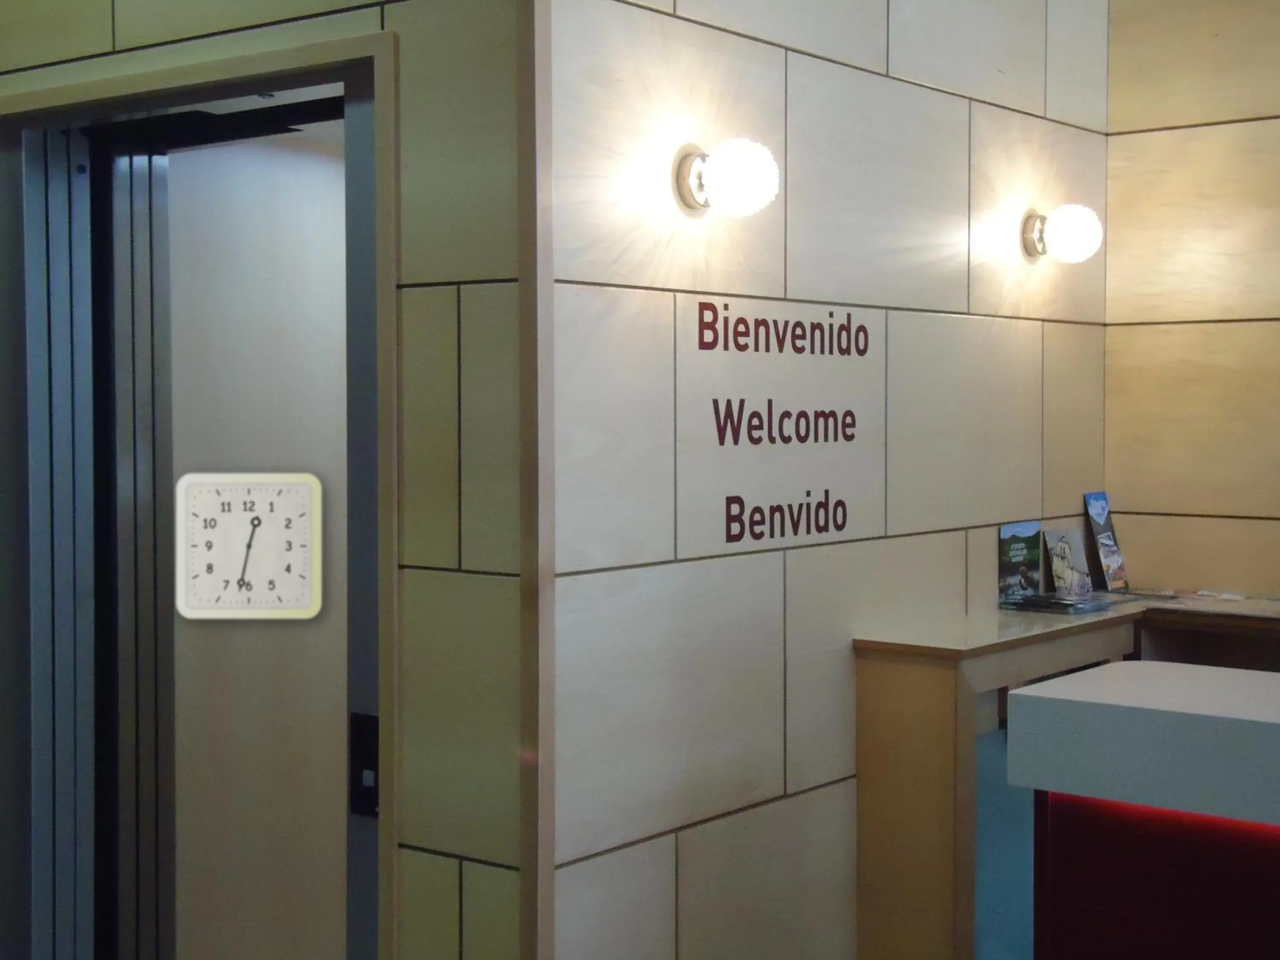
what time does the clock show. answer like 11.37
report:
12.32
